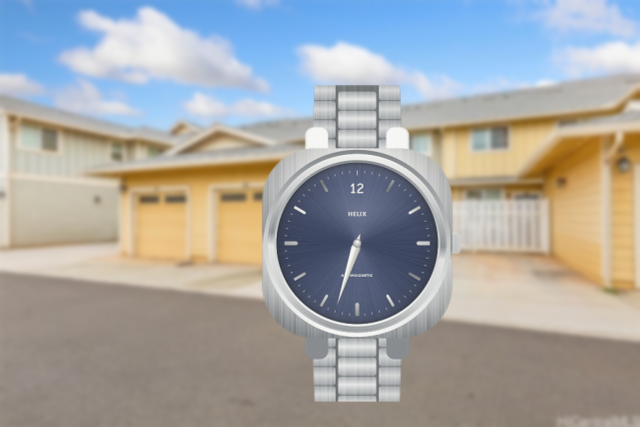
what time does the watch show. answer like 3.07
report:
6.33
